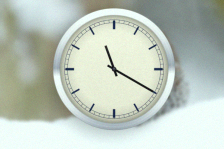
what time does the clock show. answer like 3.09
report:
11.20
